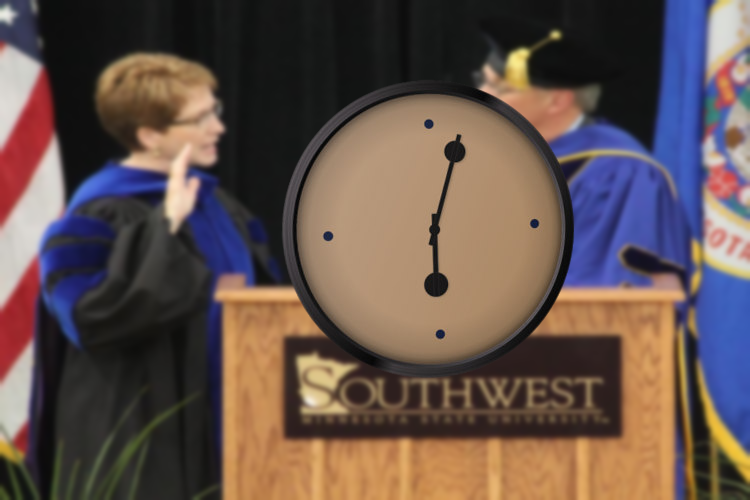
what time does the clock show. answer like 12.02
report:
6.03
